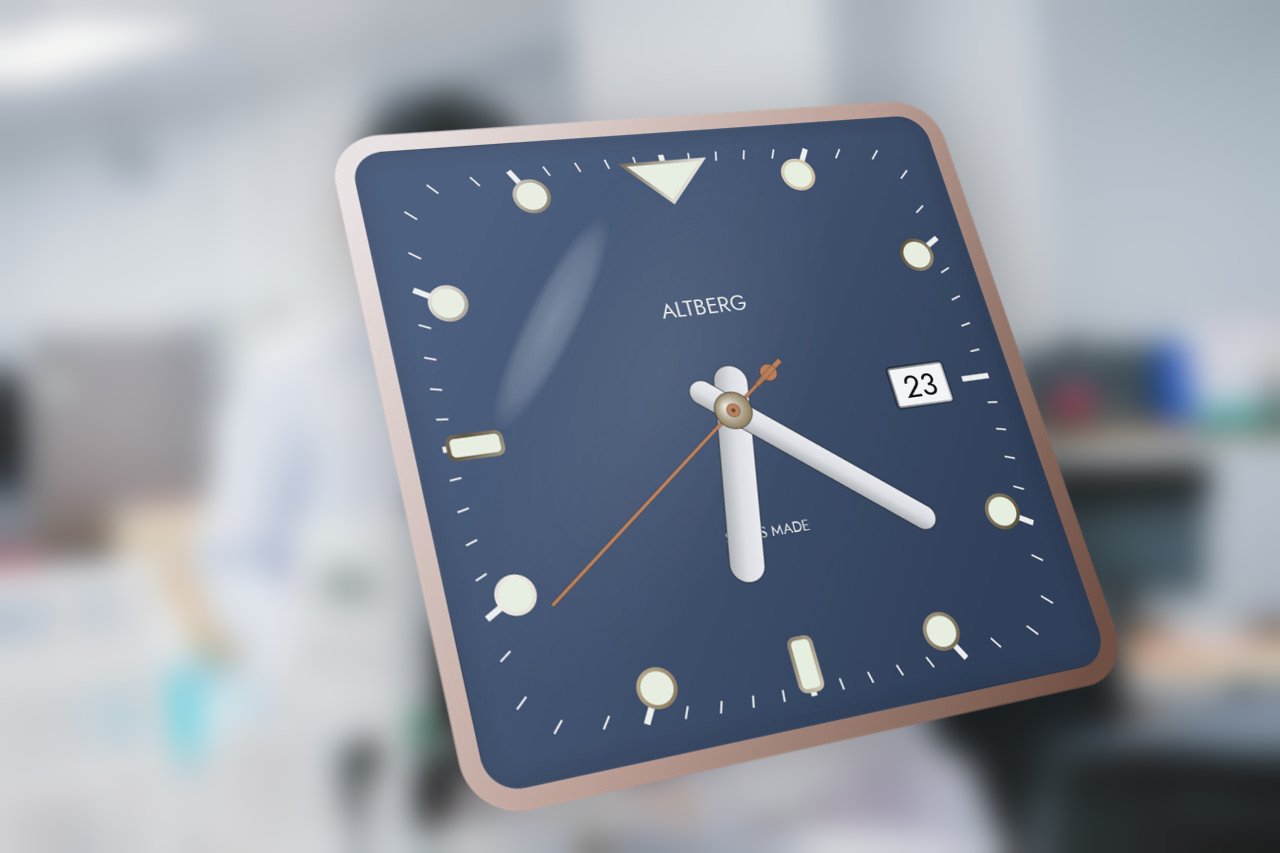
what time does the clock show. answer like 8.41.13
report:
6.21.39
